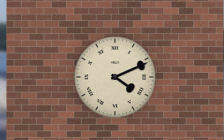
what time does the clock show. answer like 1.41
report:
4.11
